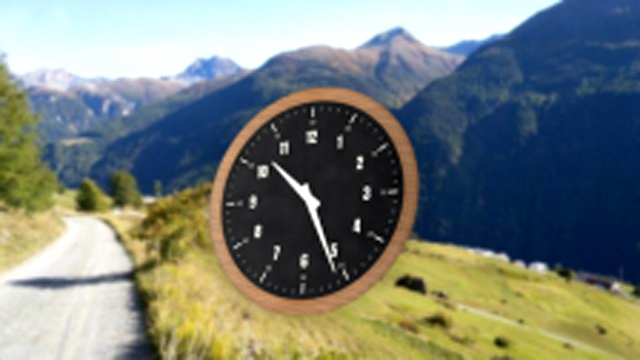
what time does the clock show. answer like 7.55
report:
10.26
